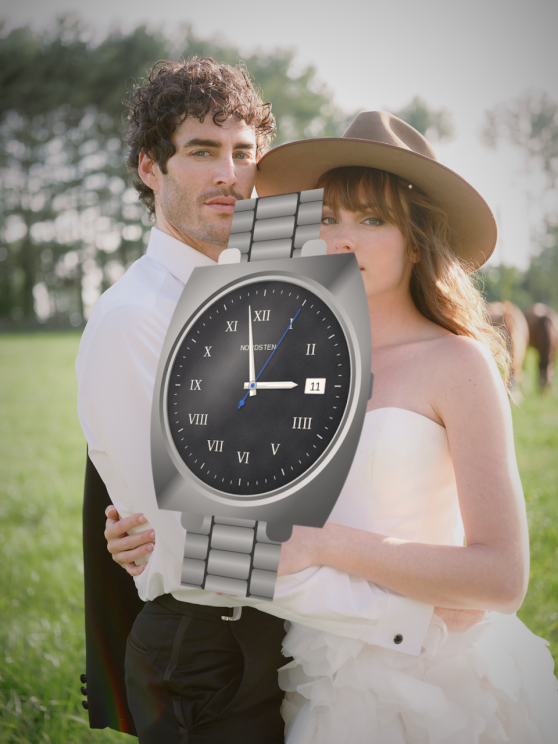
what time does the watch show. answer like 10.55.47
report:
2.58.05
